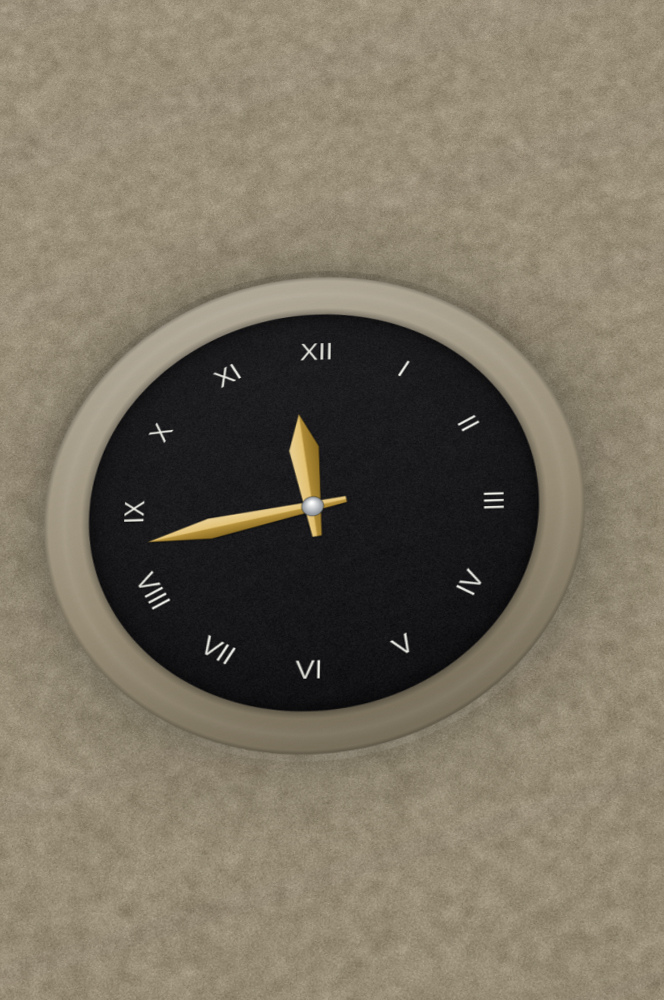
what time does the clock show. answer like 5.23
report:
11.43
